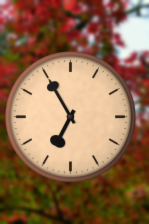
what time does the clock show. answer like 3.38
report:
6.55
